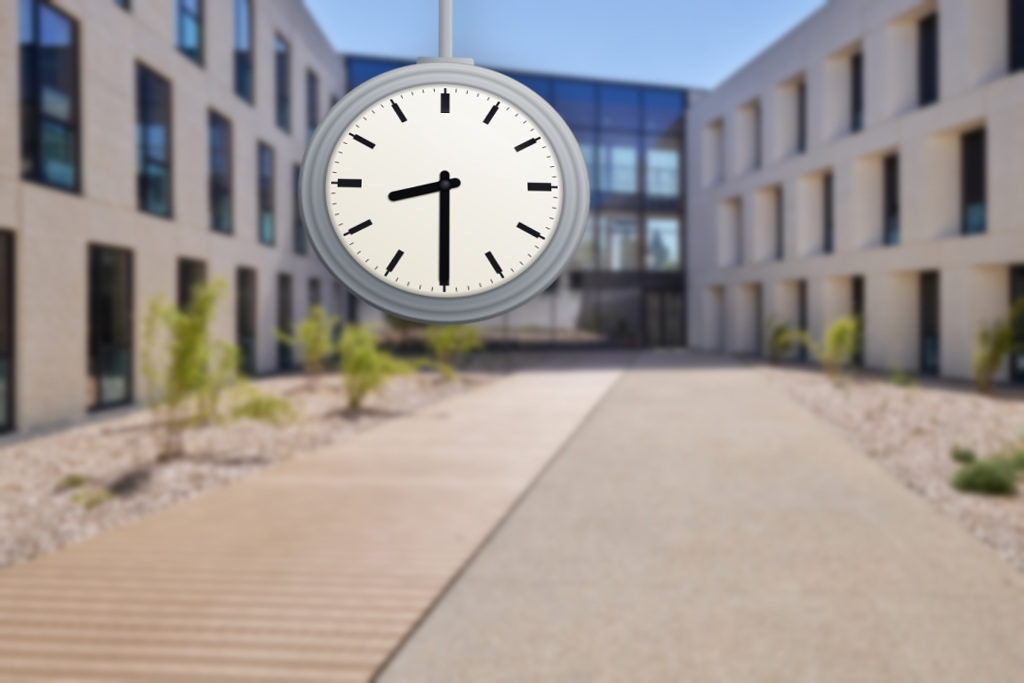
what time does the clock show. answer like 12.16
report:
8.30
